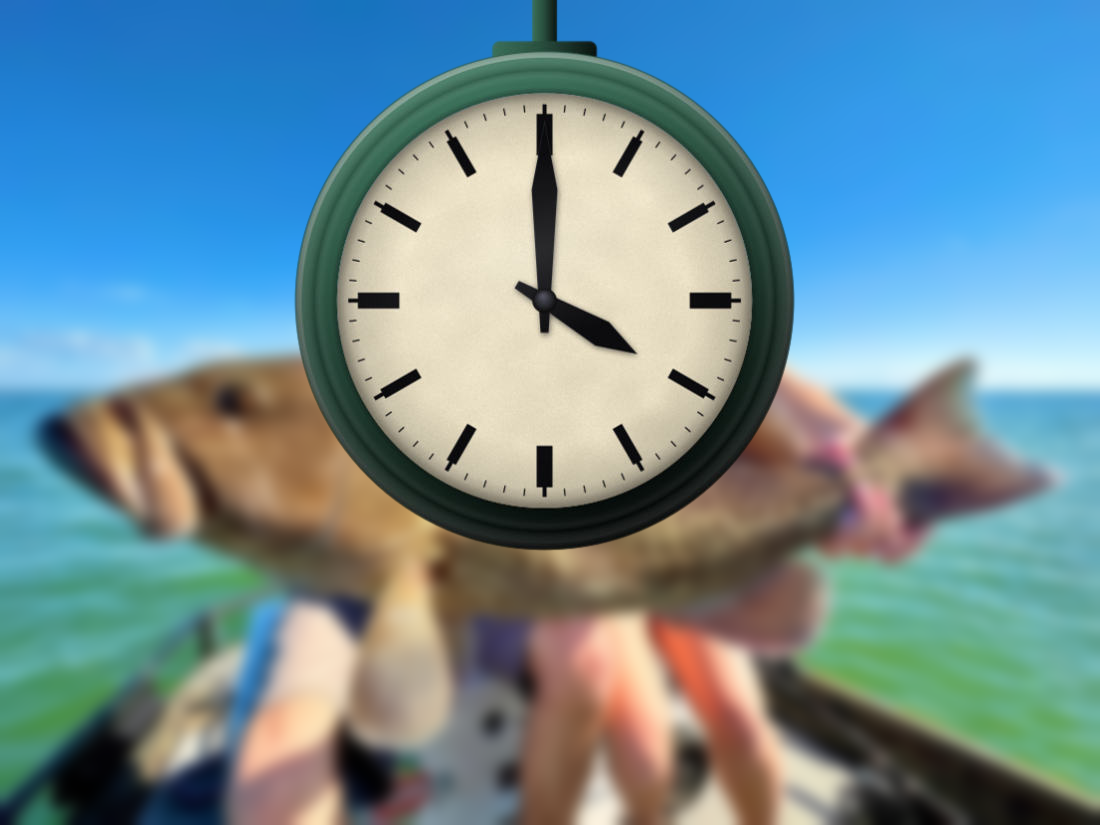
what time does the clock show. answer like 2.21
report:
4.00
